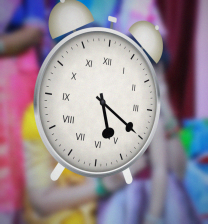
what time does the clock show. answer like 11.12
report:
5.20
